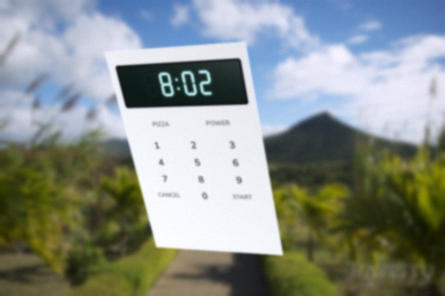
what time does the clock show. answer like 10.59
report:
8.02
